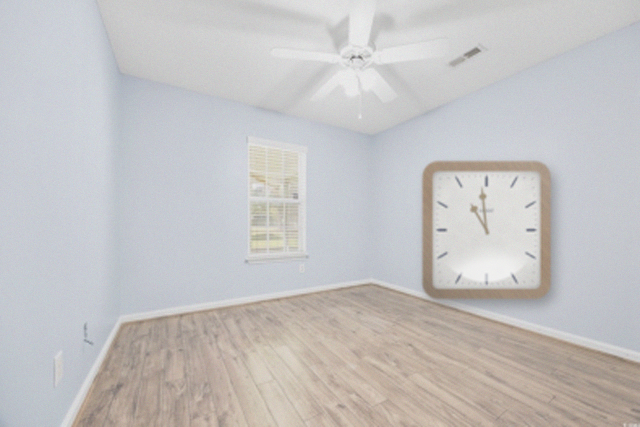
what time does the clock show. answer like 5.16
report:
10.59
